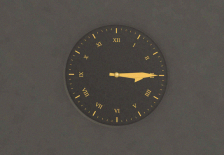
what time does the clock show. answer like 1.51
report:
3.15
